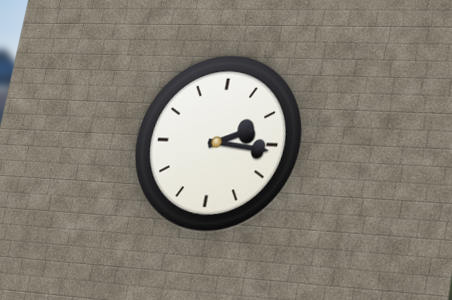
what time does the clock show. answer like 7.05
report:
2.16
